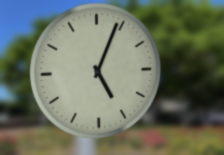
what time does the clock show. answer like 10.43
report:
5.04
